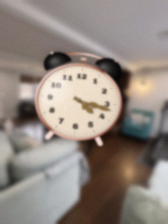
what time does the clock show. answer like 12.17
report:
4.17
